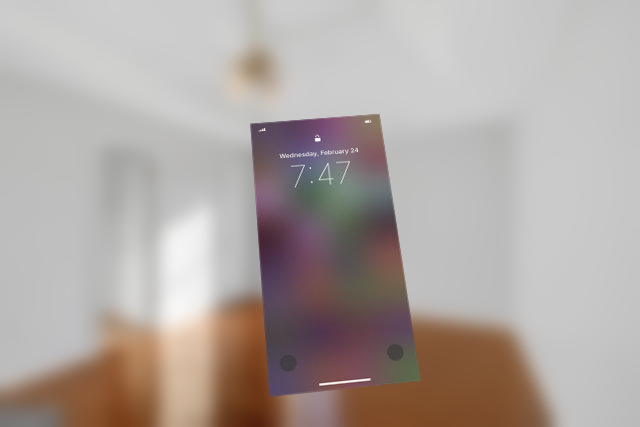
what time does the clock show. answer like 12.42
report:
7.47
